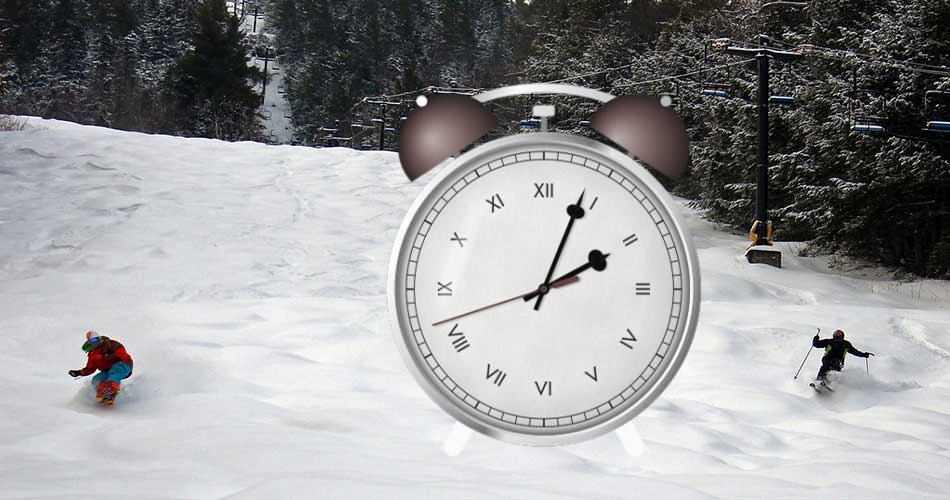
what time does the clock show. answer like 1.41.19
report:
2.03.42
